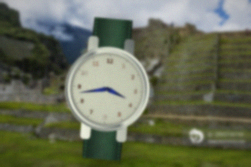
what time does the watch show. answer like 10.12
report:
3.43
